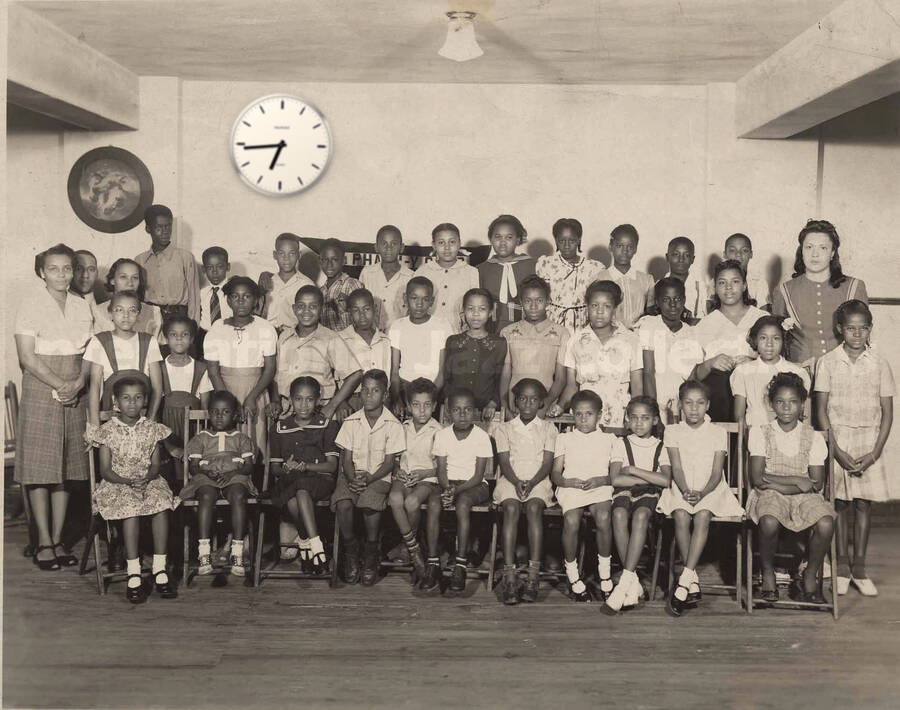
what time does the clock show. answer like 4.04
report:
6.44
